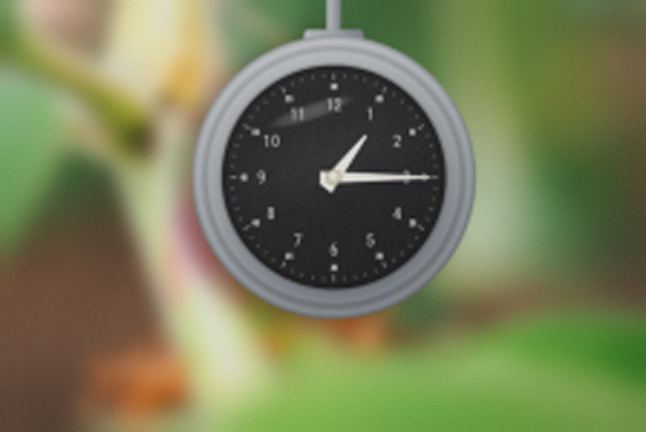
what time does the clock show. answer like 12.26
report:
1.15
